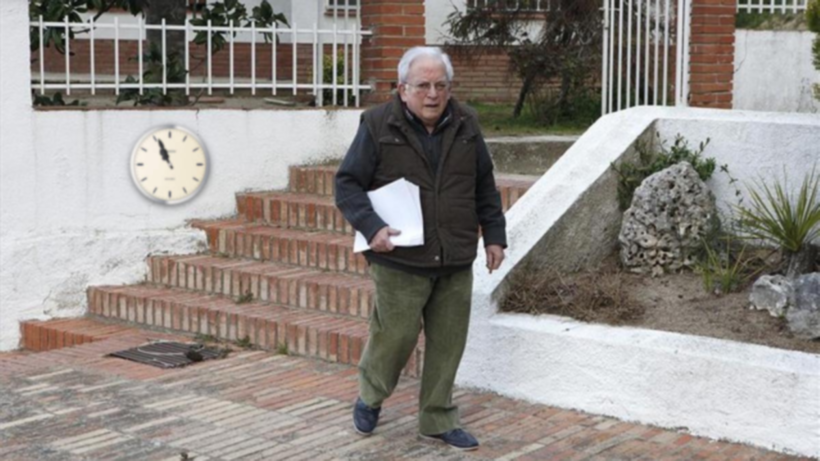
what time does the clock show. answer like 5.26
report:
10.56
